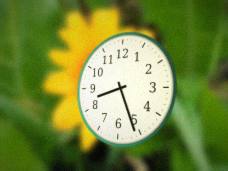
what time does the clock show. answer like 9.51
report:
8.26
